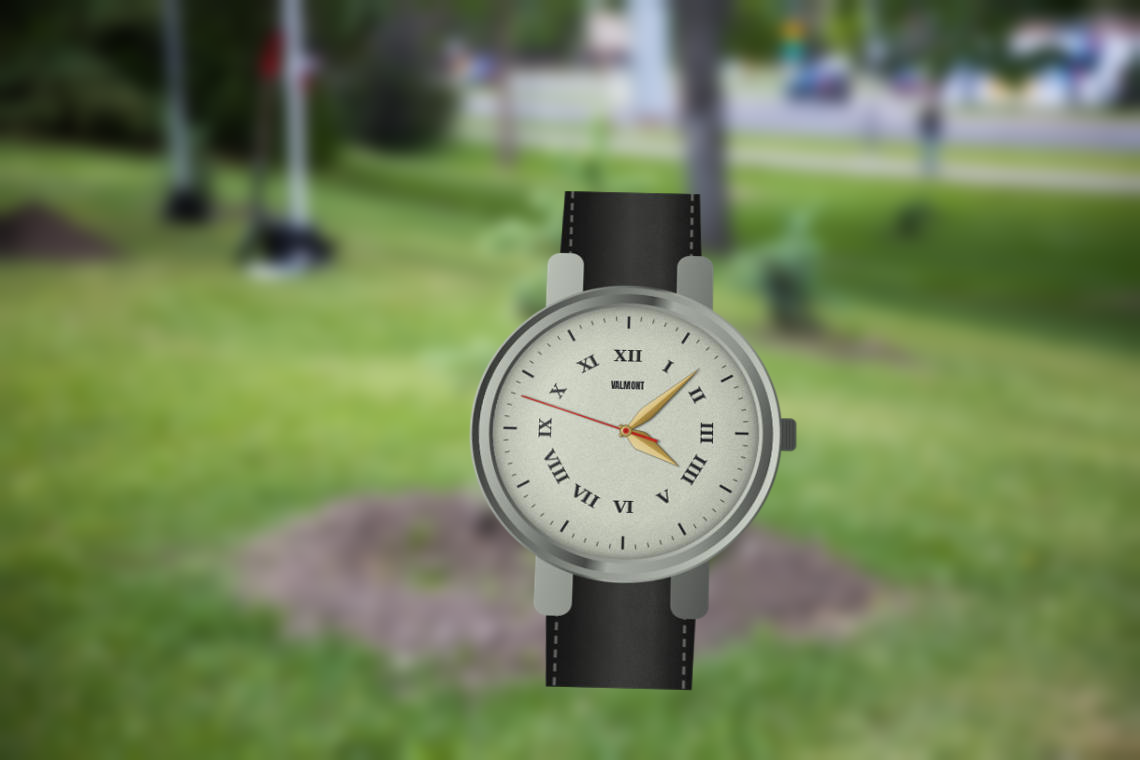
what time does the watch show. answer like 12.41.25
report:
4.07.48
